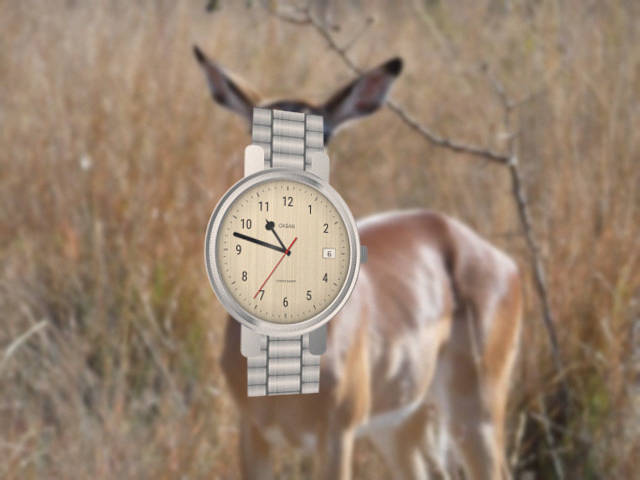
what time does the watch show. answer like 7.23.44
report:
10.47.36
